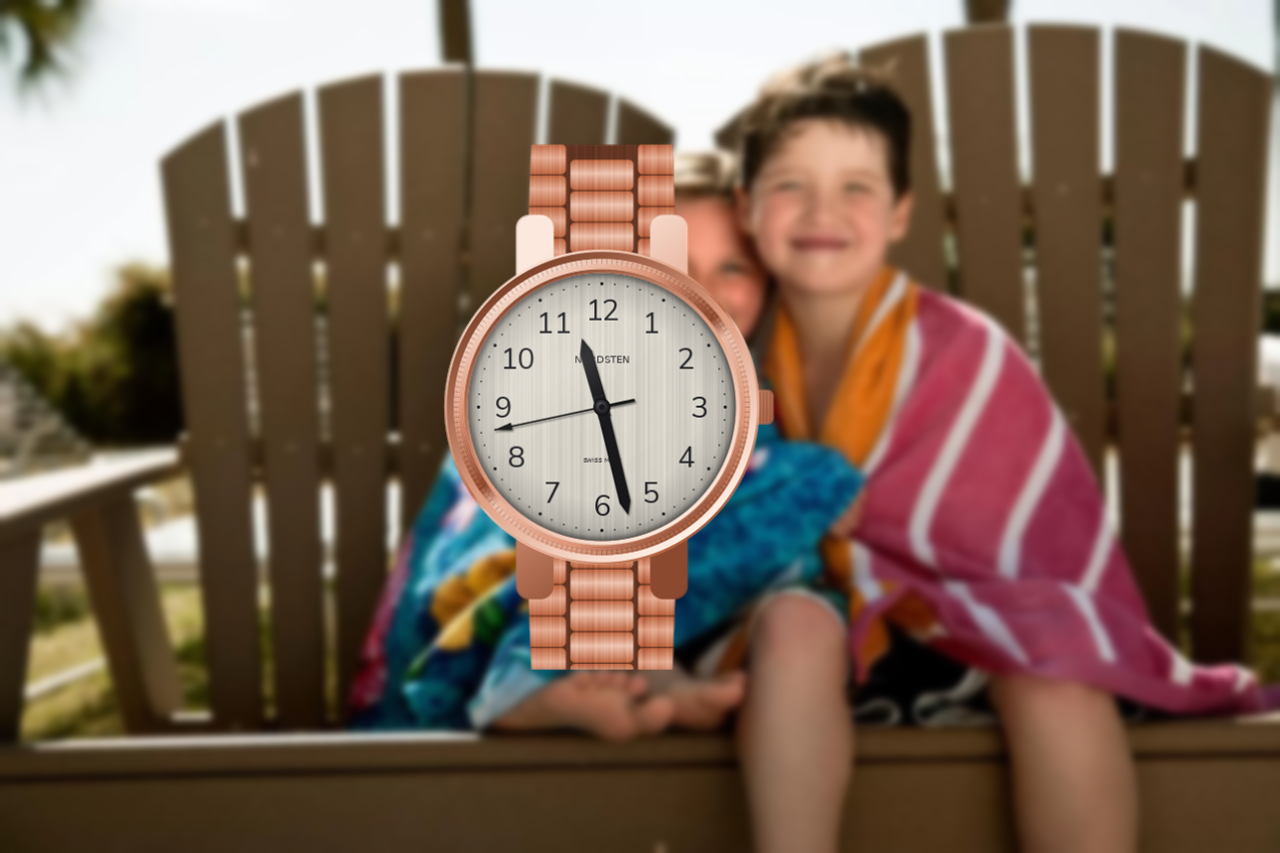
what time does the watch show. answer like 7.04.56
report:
11.27.43
